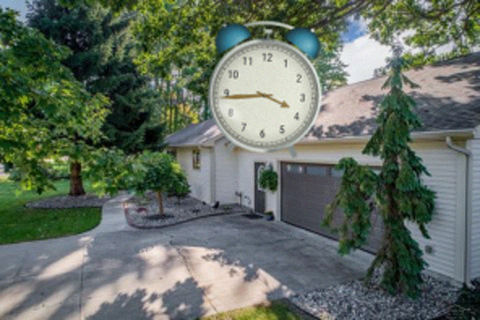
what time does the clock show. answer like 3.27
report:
3.44
